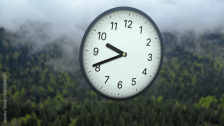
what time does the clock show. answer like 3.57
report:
9.41
